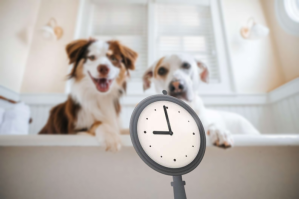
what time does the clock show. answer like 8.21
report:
8.59
